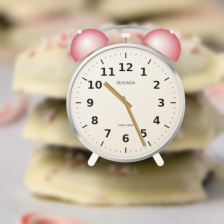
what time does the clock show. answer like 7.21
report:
10.26
